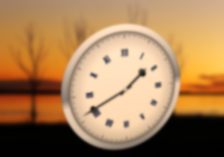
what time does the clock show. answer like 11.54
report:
1.41
